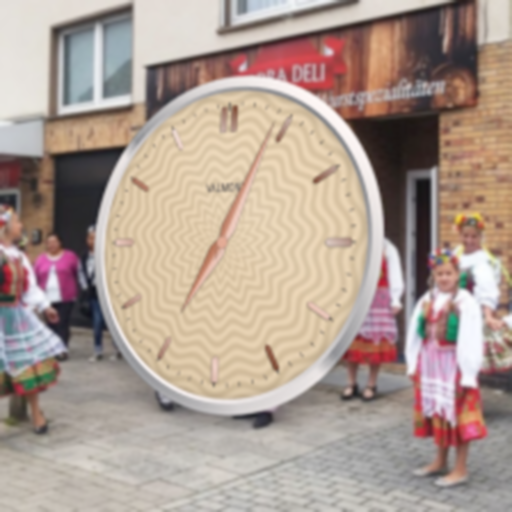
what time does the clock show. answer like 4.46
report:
7.04
